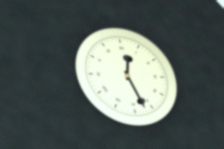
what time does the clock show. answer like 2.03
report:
12.27
